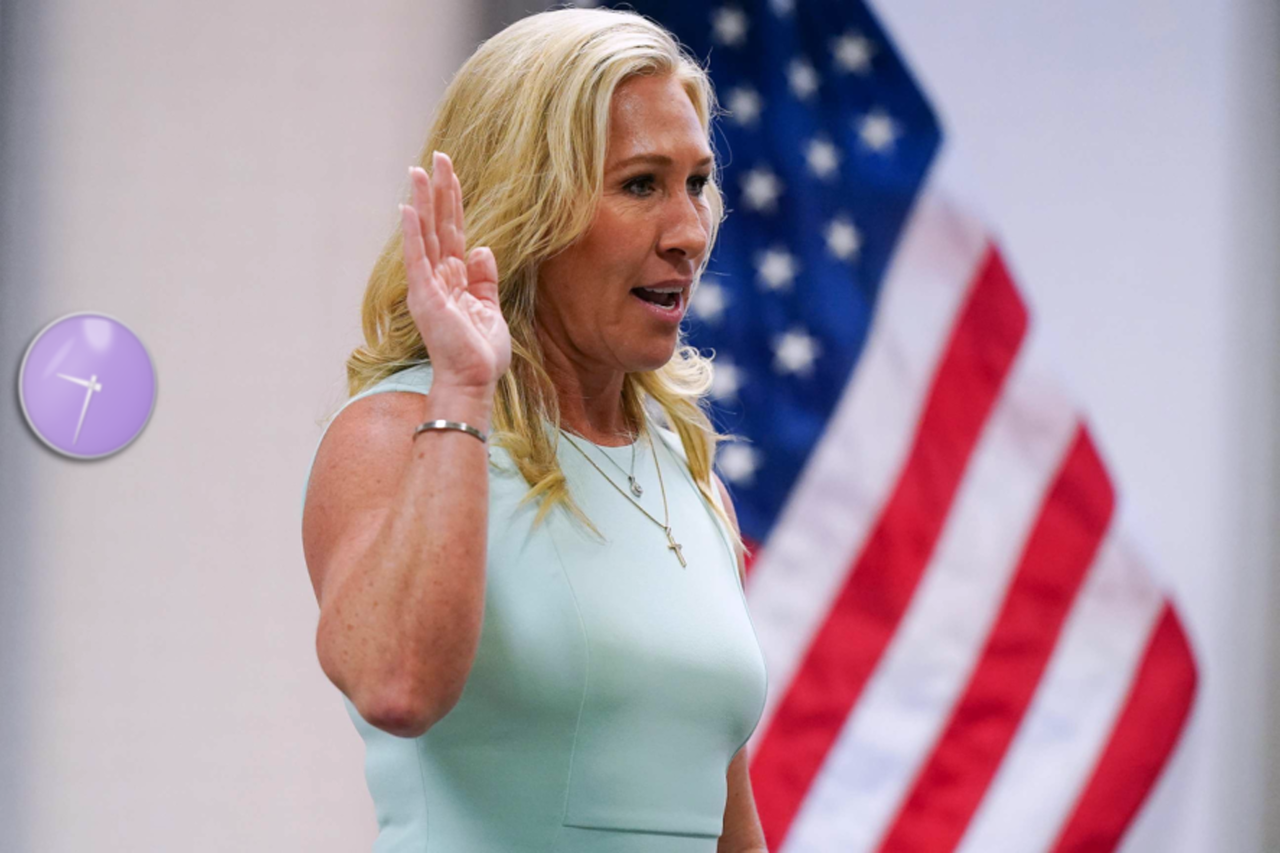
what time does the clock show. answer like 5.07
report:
9.33
